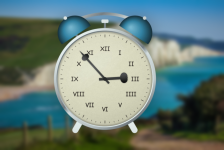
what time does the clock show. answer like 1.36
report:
2.53
